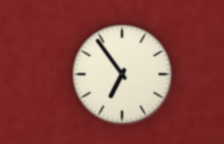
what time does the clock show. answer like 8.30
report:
6.54
